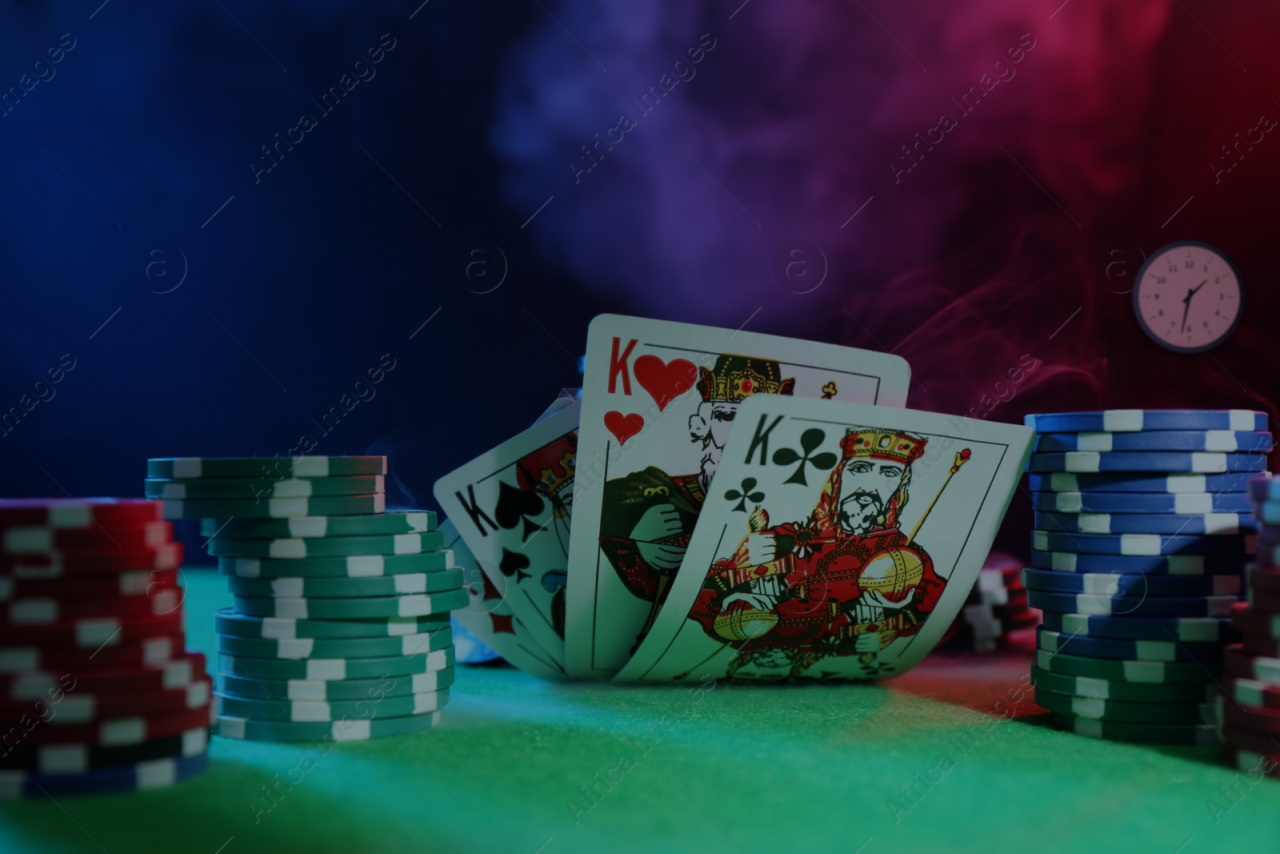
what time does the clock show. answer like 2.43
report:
1.32
